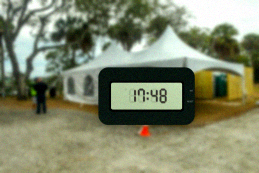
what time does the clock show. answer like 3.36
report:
17.48
